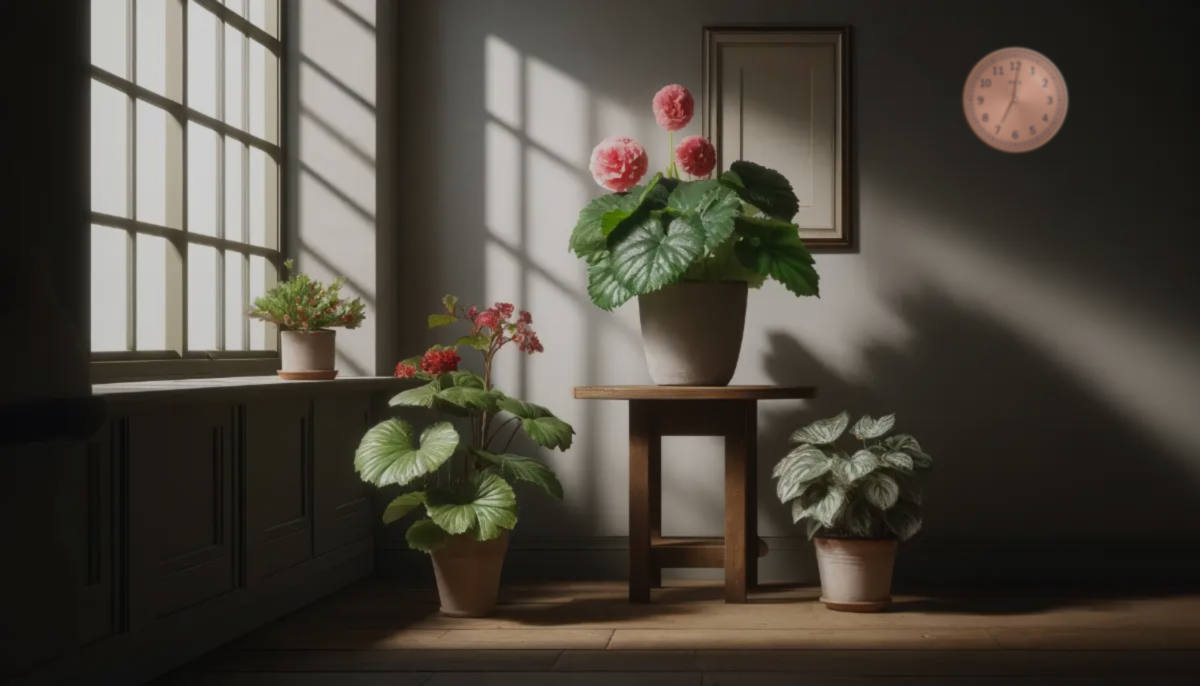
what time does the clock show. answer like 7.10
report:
7.01
